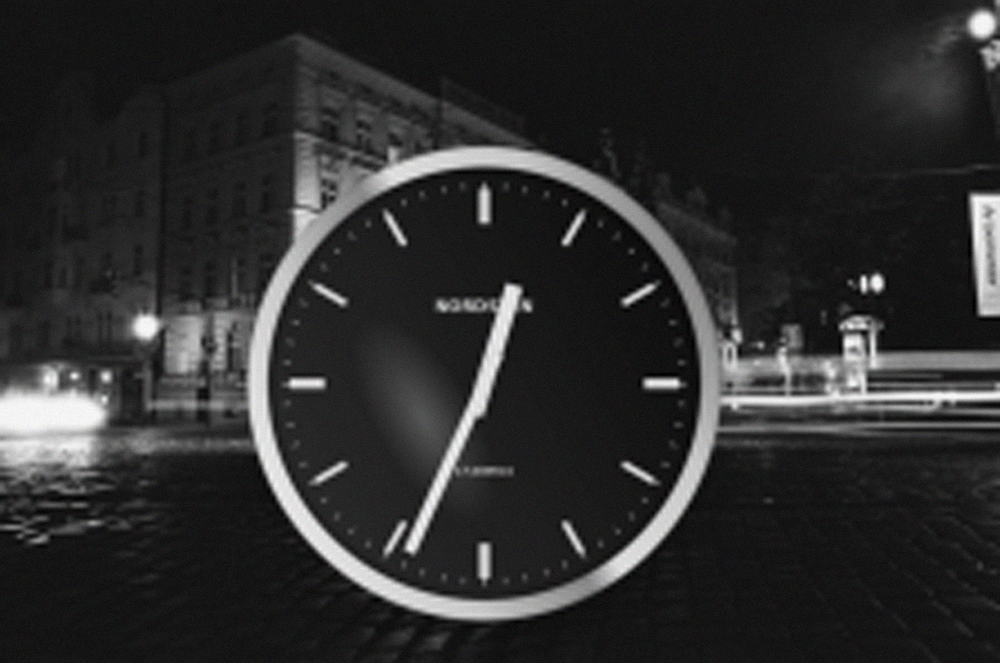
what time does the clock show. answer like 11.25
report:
12.34
